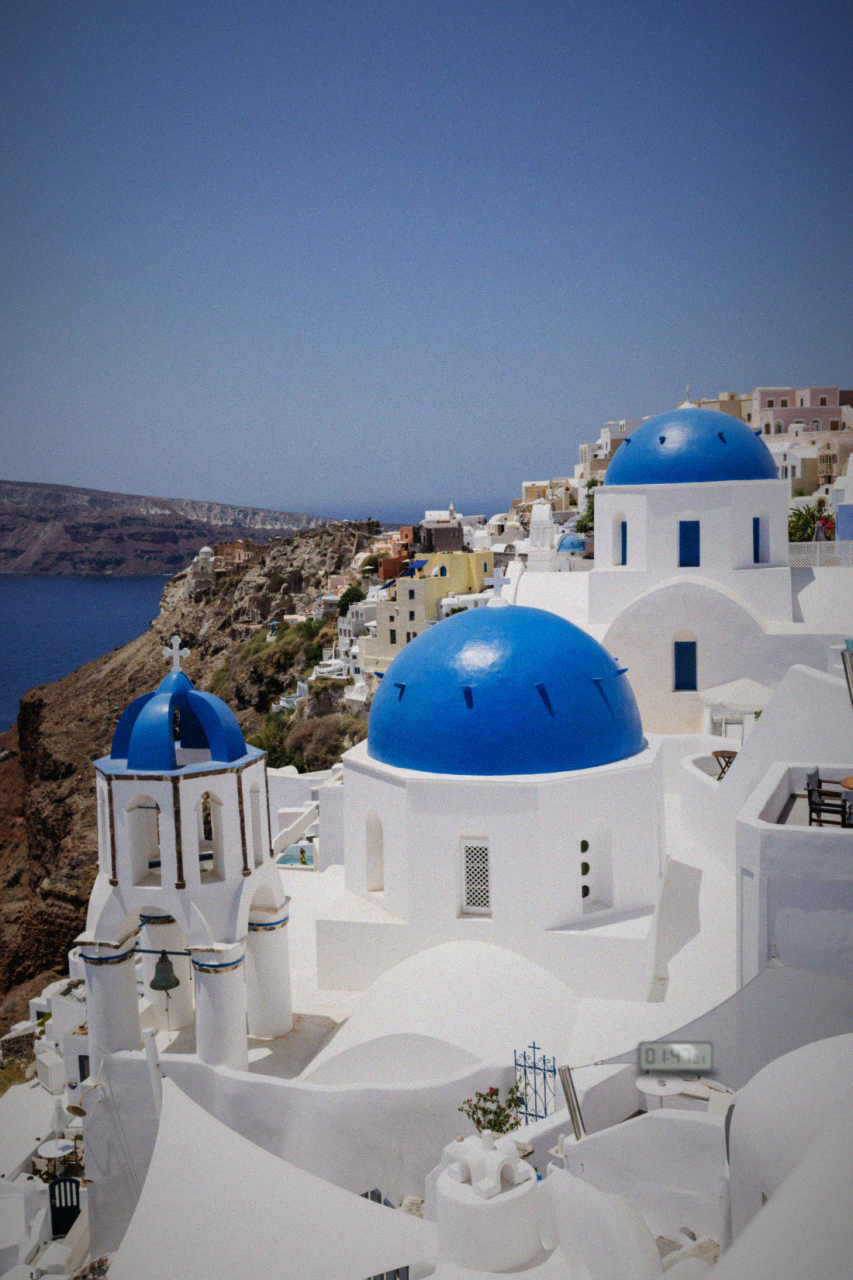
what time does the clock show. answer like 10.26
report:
1.47
